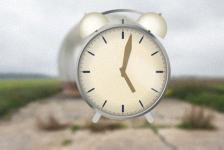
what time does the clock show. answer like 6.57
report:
5.02
